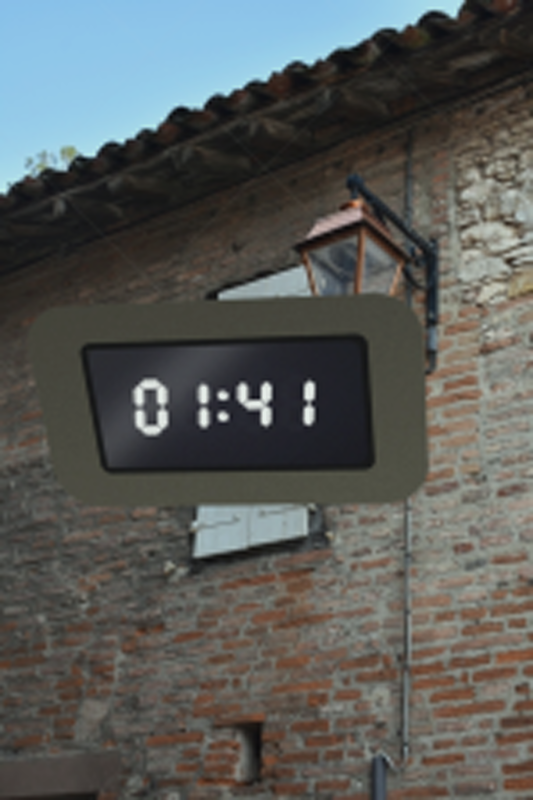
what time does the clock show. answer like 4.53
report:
1.41
